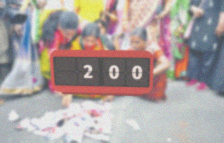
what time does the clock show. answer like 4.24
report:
2.00
